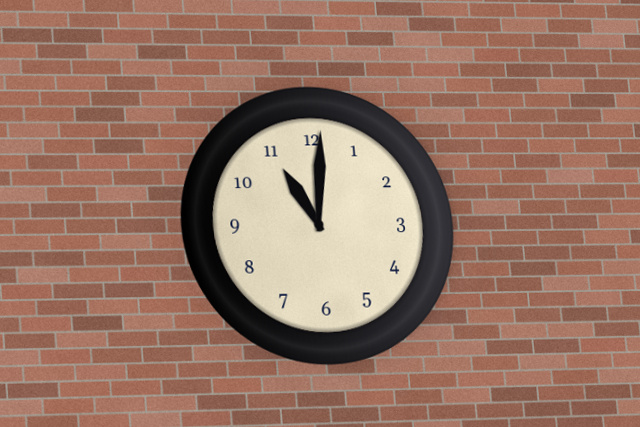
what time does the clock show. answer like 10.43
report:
11.01
